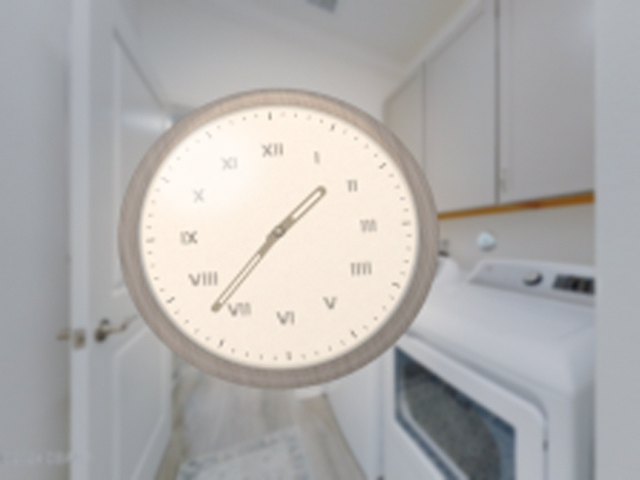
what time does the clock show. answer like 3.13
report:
1.37
